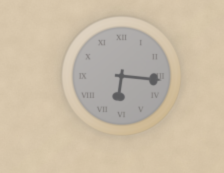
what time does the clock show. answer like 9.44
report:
6.16
